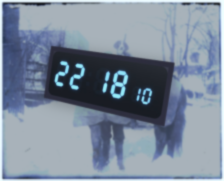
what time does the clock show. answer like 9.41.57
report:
22.18.10
